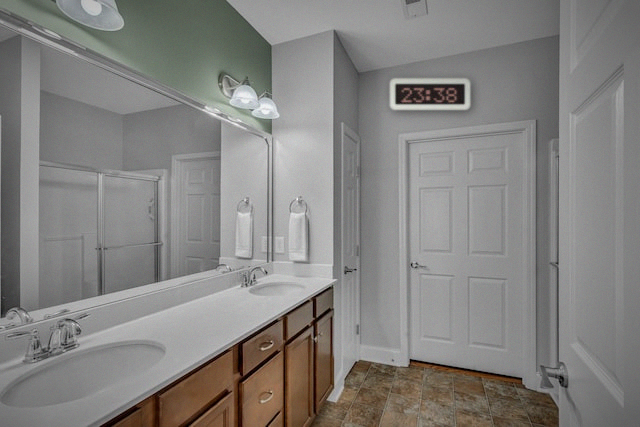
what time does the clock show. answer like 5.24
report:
23.38
